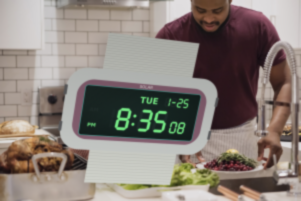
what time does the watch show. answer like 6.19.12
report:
8.35.08
